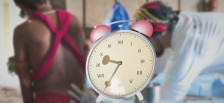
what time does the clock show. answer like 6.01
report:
9.35
